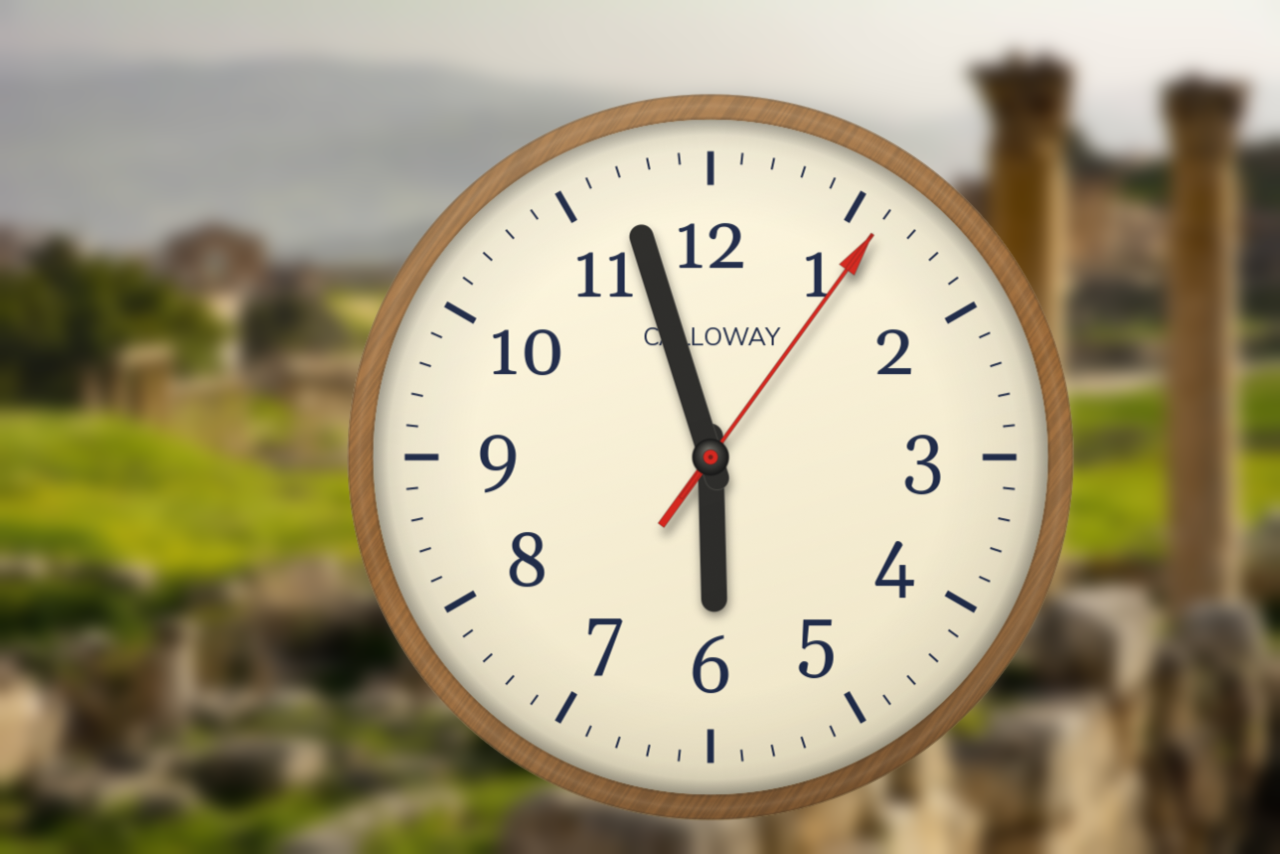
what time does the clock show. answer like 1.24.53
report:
5.57.06
